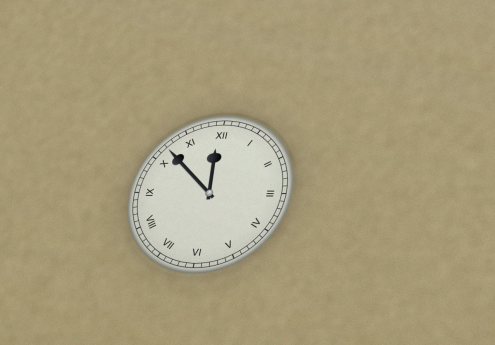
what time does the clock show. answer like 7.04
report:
11.52
